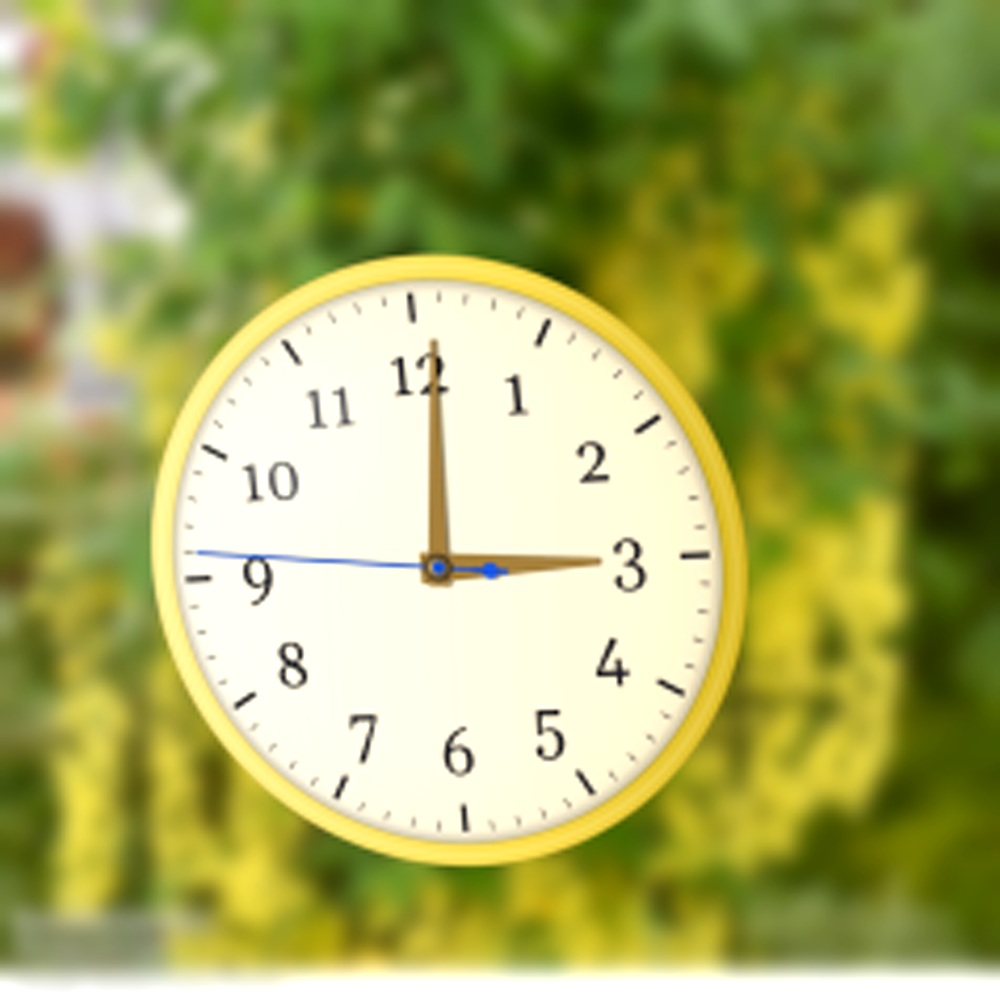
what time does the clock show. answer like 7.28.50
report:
3.00.46
